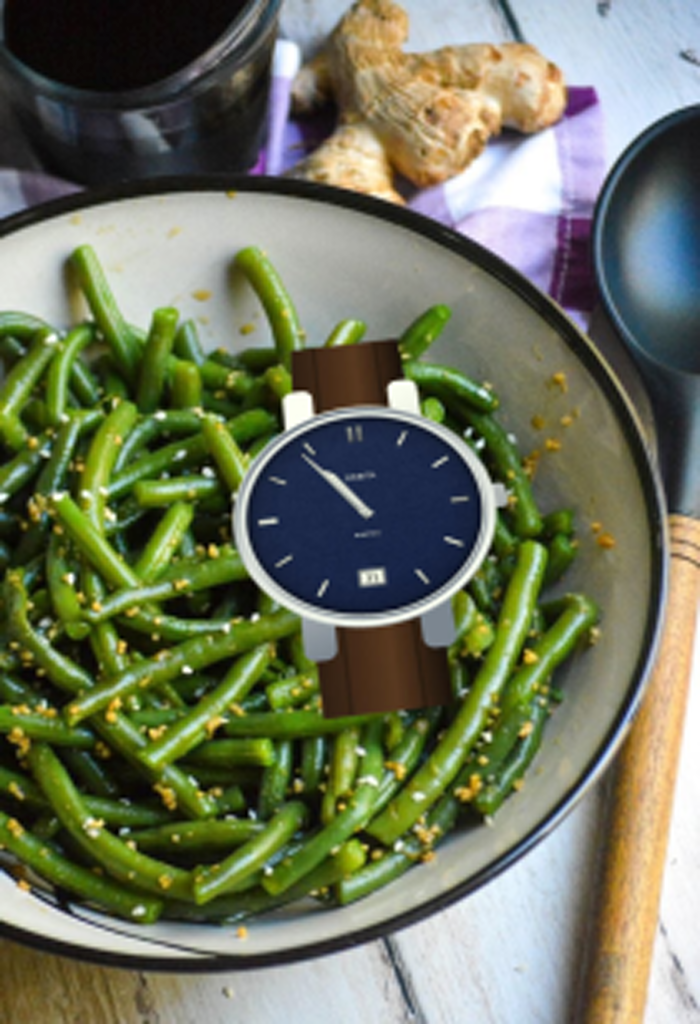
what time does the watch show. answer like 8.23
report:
10.54
